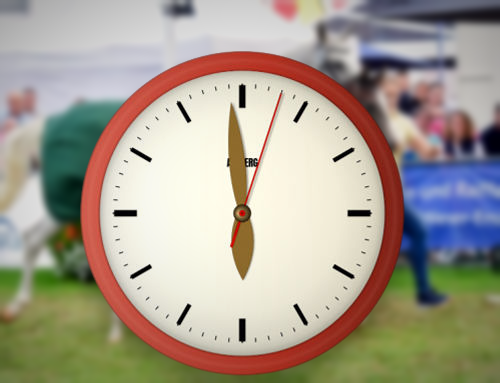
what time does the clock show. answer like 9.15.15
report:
5.59.03
